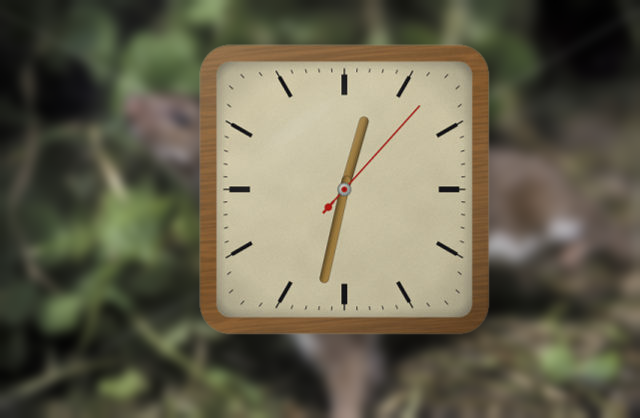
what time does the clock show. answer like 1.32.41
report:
12.32.07
